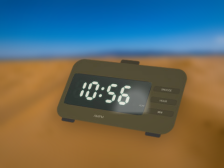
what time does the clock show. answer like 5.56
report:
10.56
